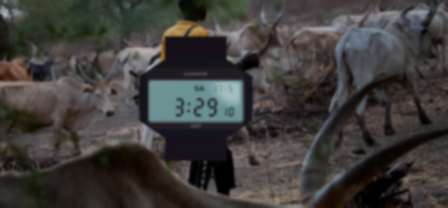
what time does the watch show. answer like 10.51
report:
3.29
